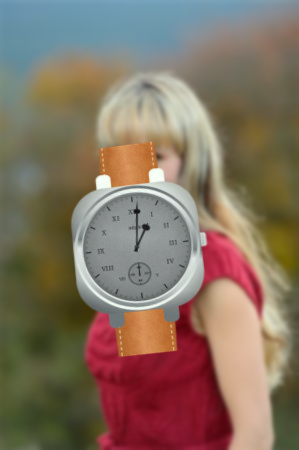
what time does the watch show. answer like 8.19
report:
1.01
